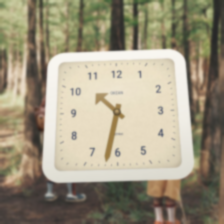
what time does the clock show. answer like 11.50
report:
10.32
